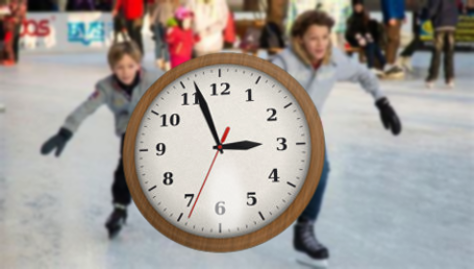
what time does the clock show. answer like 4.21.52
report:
2.56.34
